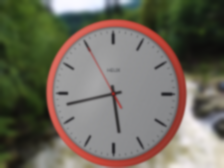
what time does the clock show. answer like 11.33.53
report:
5.42.55
